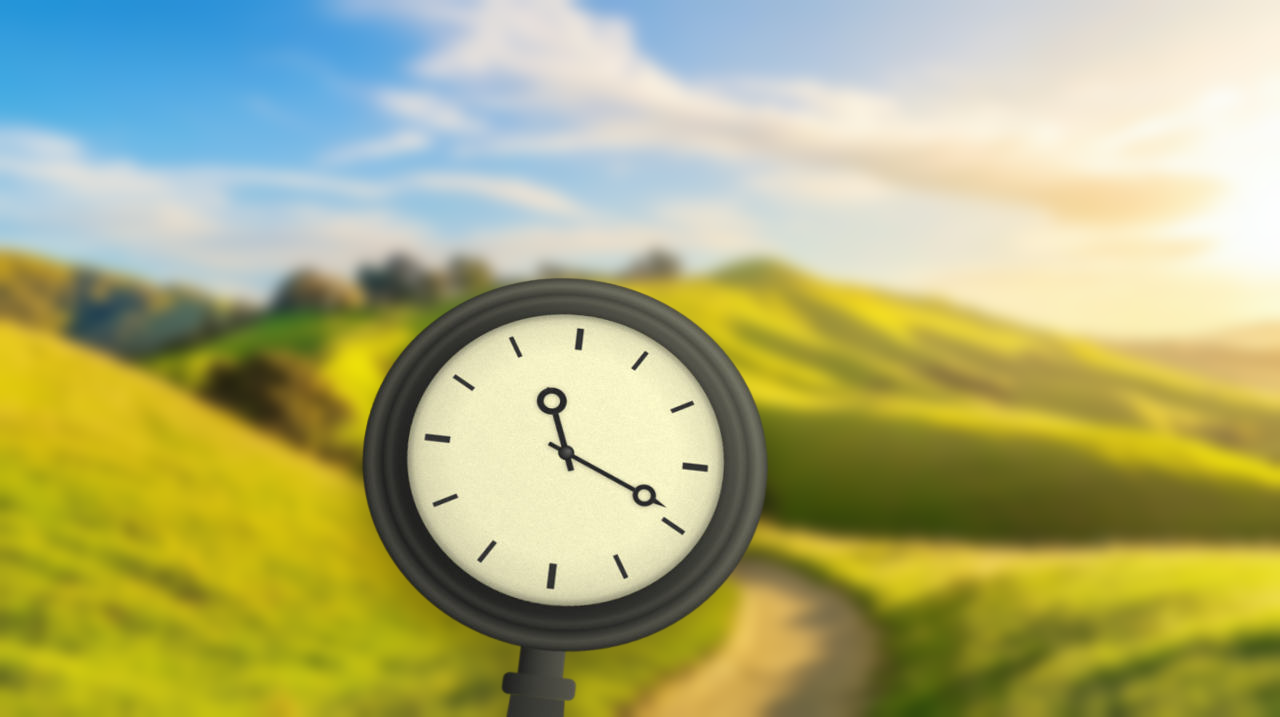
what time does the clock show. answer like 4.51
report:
11.19
